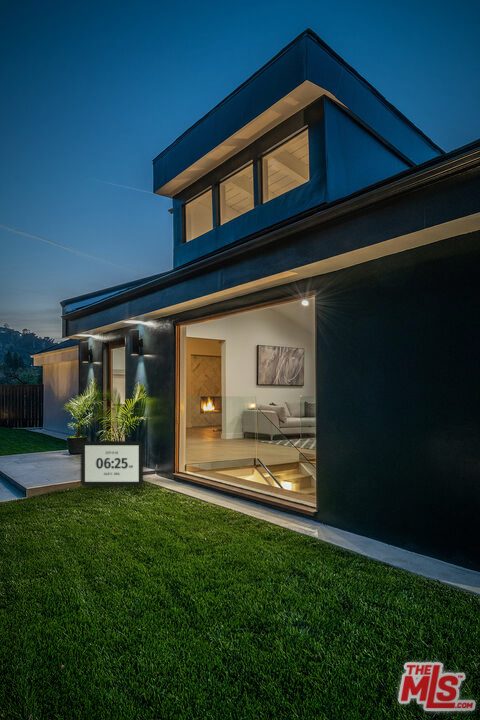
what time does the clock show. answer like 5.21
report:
6.25
